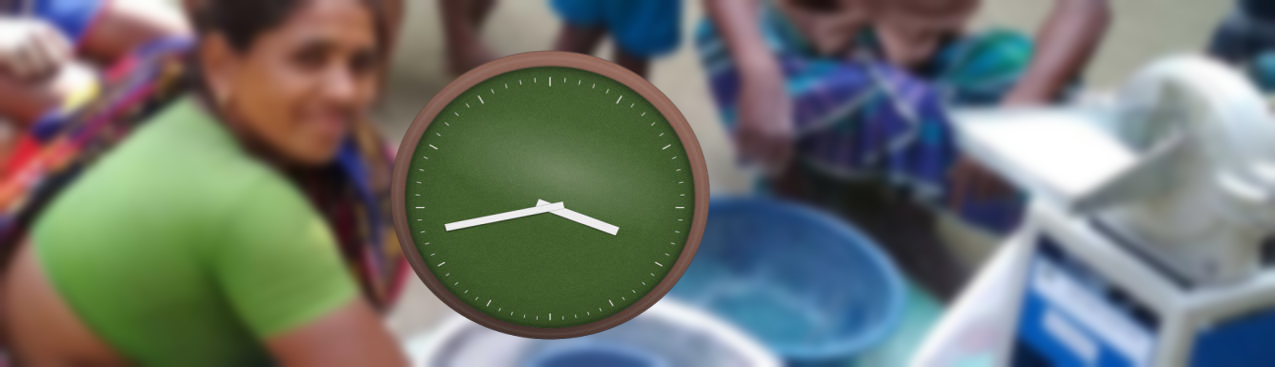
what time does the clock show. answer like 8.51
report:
3.43
